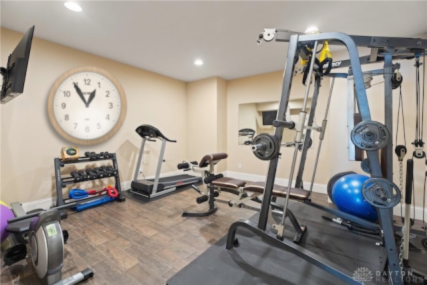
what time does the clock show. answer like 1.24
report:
12.55
